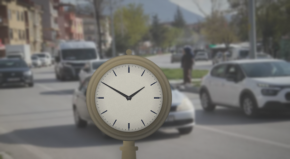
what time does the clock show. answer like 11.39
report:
1.50
